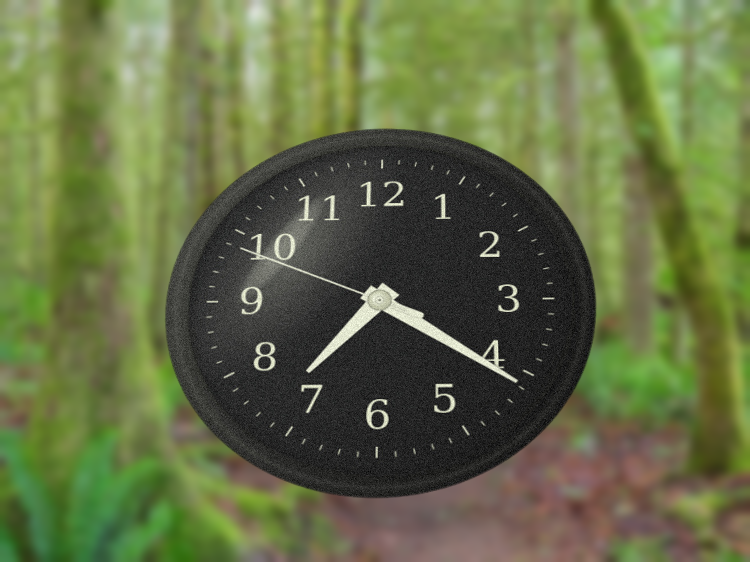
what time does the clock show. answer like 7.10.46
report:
7.20.49
